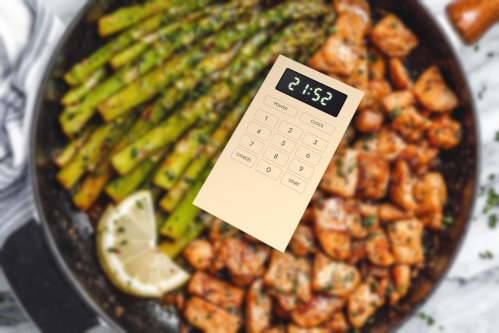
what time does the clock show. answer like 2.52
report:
21.52
